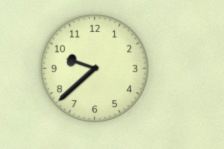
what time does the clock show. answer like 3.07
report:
9.38
